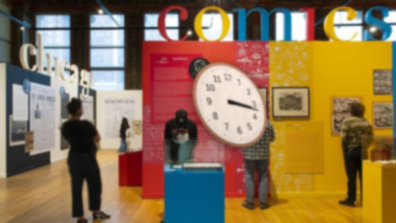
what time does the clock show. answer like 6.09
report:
3.17
